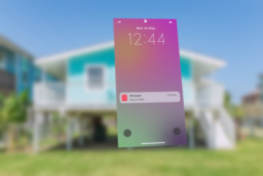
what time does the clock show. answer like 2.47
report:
12.44
